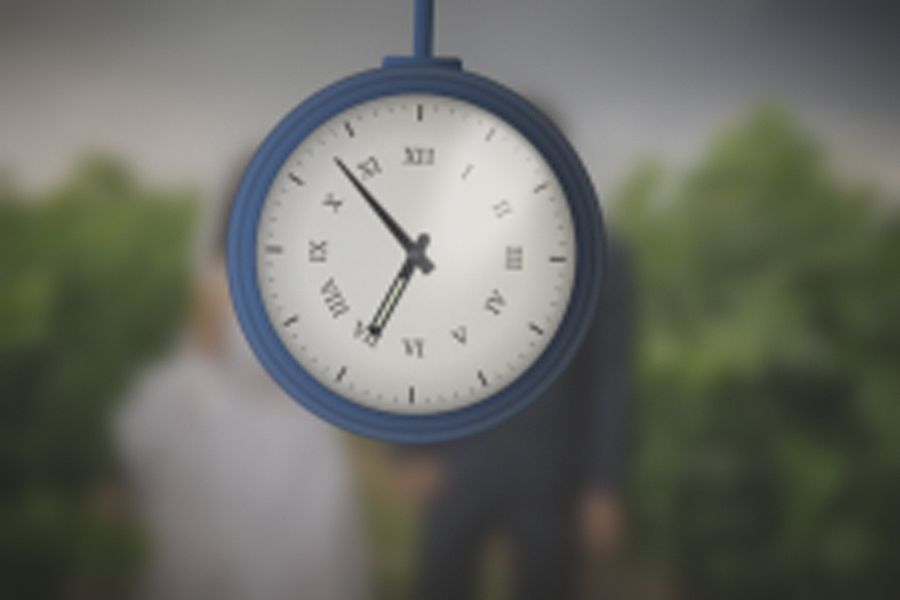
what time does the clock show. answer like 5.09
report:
6.53
